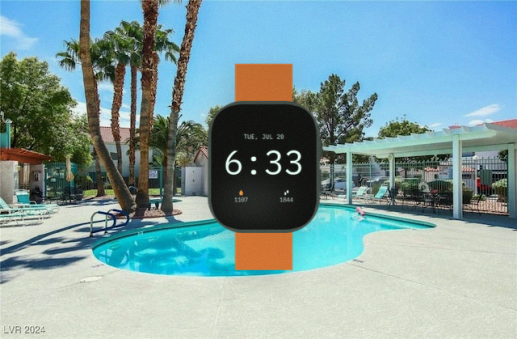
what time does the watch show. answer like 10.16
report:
6.33
